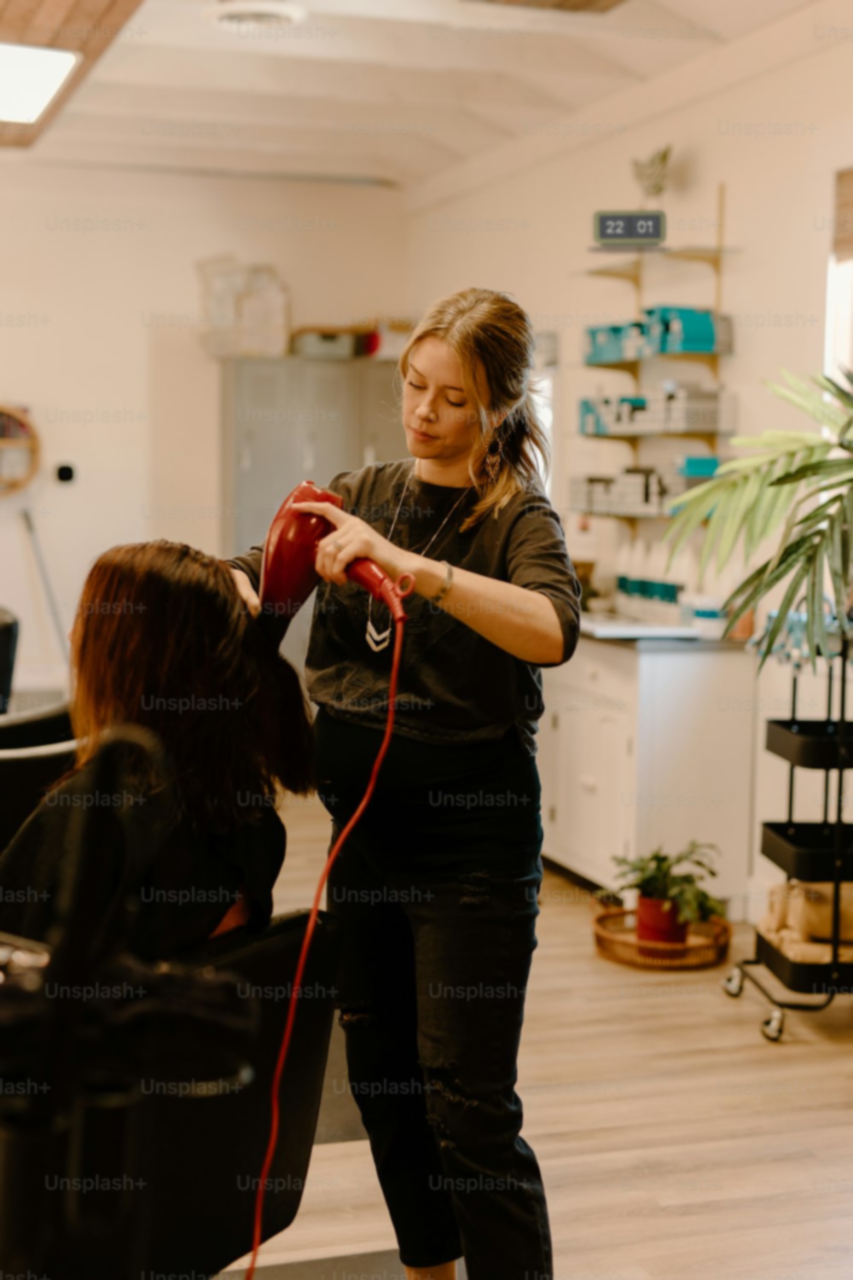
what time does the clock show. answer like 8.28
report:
22.01
